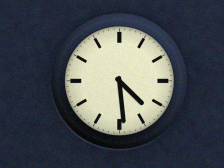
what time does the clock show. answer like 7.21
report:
4.29
